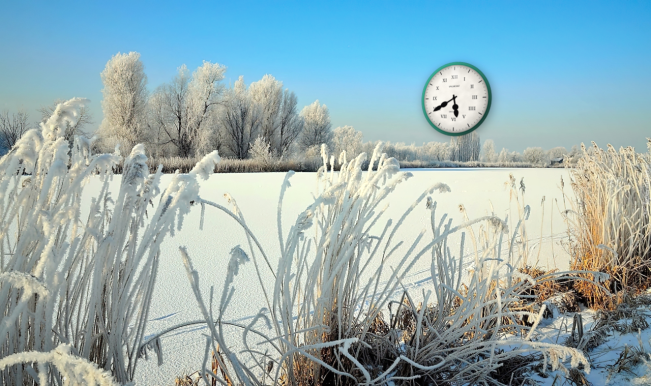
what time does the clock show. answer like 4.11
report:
5.40
